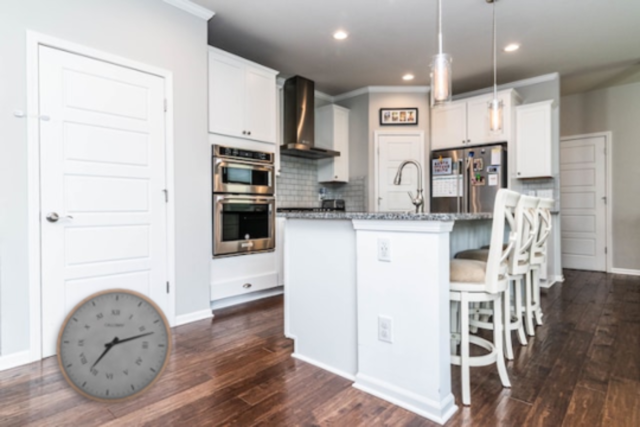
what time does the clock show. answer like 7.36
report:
7.12
